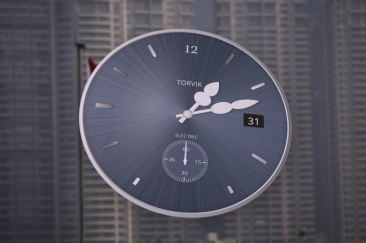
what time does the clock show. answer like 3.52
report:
1.12
